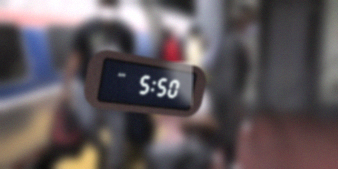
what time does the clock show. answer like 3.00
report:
5.50
